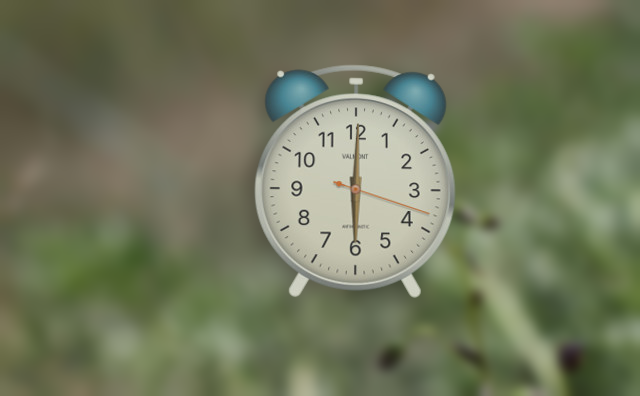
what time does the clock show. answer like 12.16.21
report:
6.00.18
